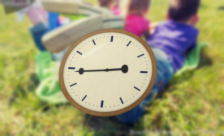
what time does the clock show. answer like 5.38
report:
2.44
